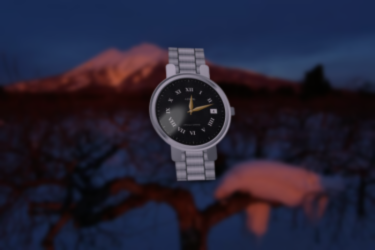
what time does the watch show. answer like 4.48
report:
12.12
